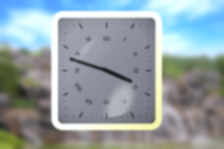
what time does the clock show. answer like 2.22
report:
3.48
